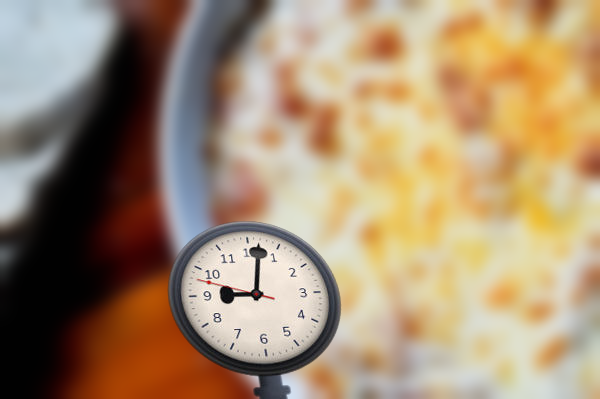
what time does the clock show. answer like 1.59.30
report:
9.01.48
